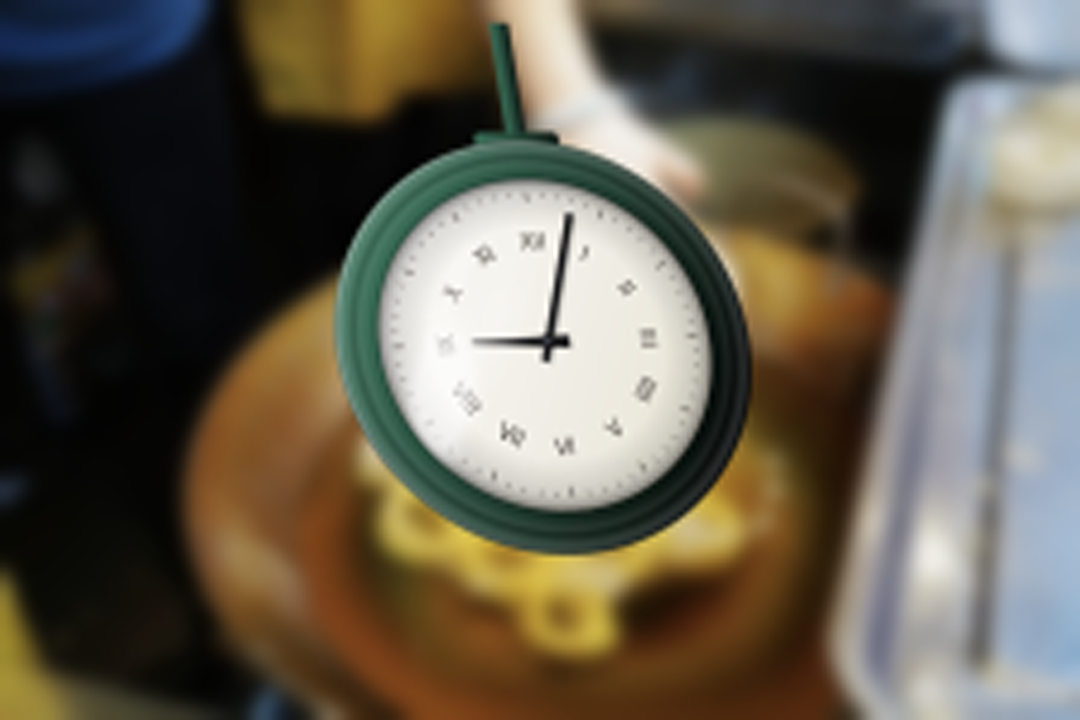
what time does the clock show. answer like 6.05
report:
9.03
